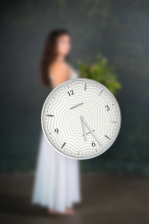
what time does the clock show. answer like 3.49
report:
6.28
